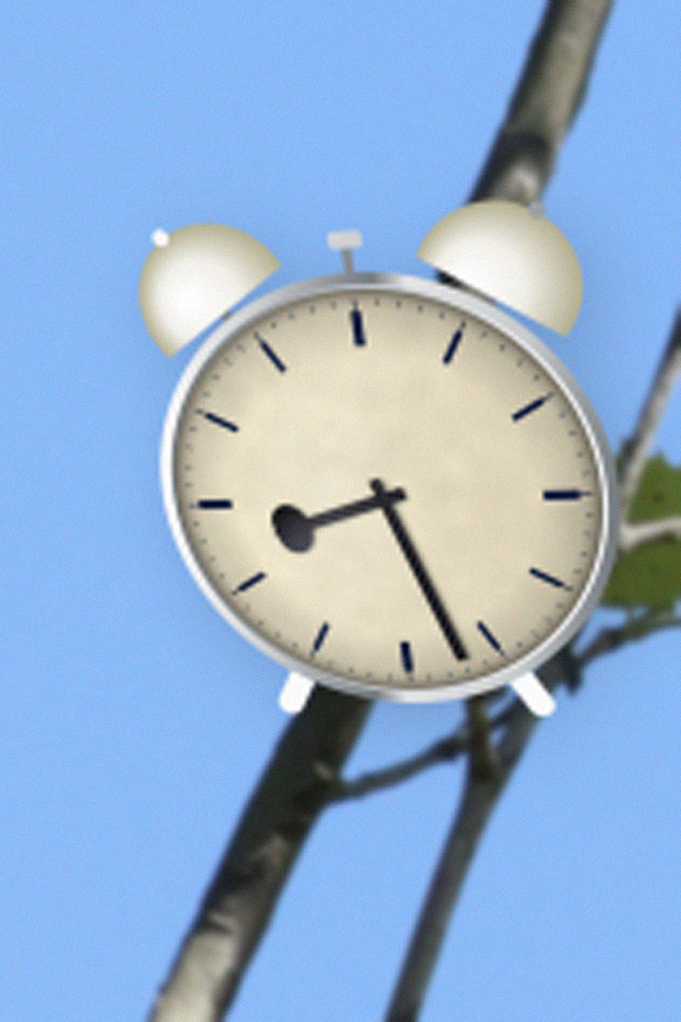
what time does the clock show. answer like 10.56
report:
8.27
